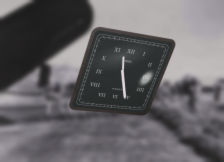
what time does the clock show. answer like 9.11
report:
11.26
